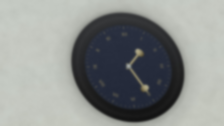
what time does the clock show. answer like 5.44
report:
1.25
